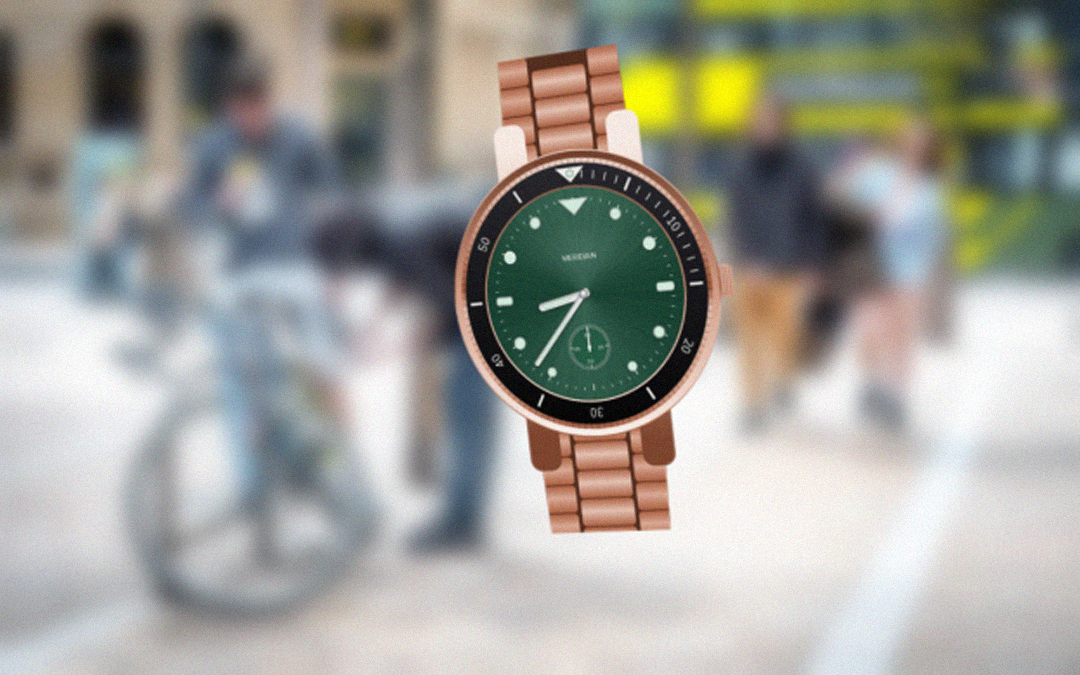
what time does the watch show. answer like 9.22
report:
8.37
